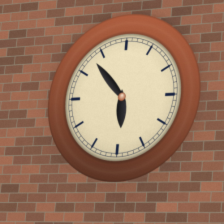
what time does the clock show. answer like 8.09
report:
5.53
